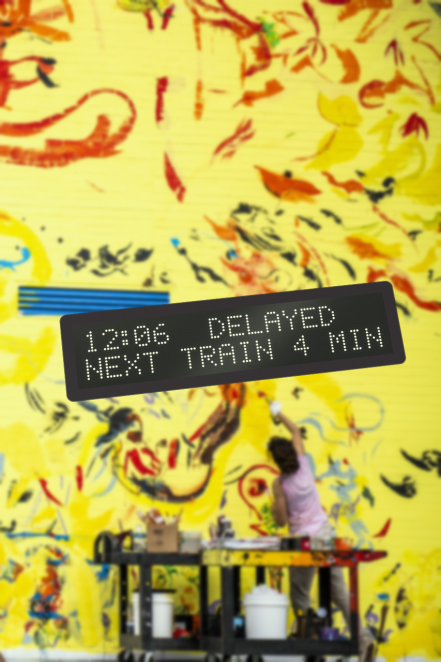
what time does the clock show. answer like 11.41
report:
12.06
